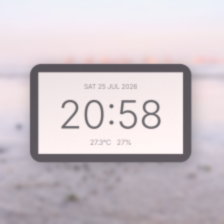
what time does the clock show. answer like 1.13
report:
20.58
